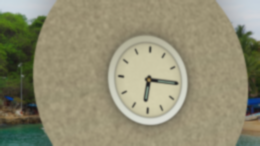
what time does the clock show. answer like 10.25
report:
6.15
